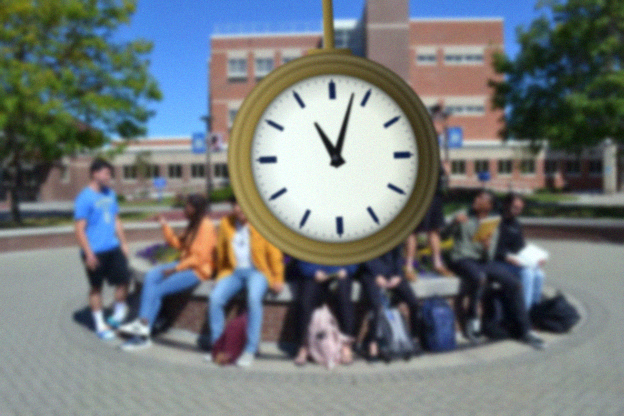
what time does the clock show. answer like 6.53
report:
11.03
